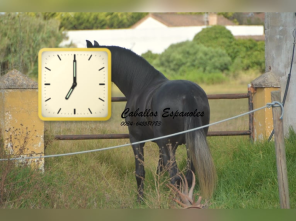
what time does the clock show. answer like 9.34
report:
7.00
